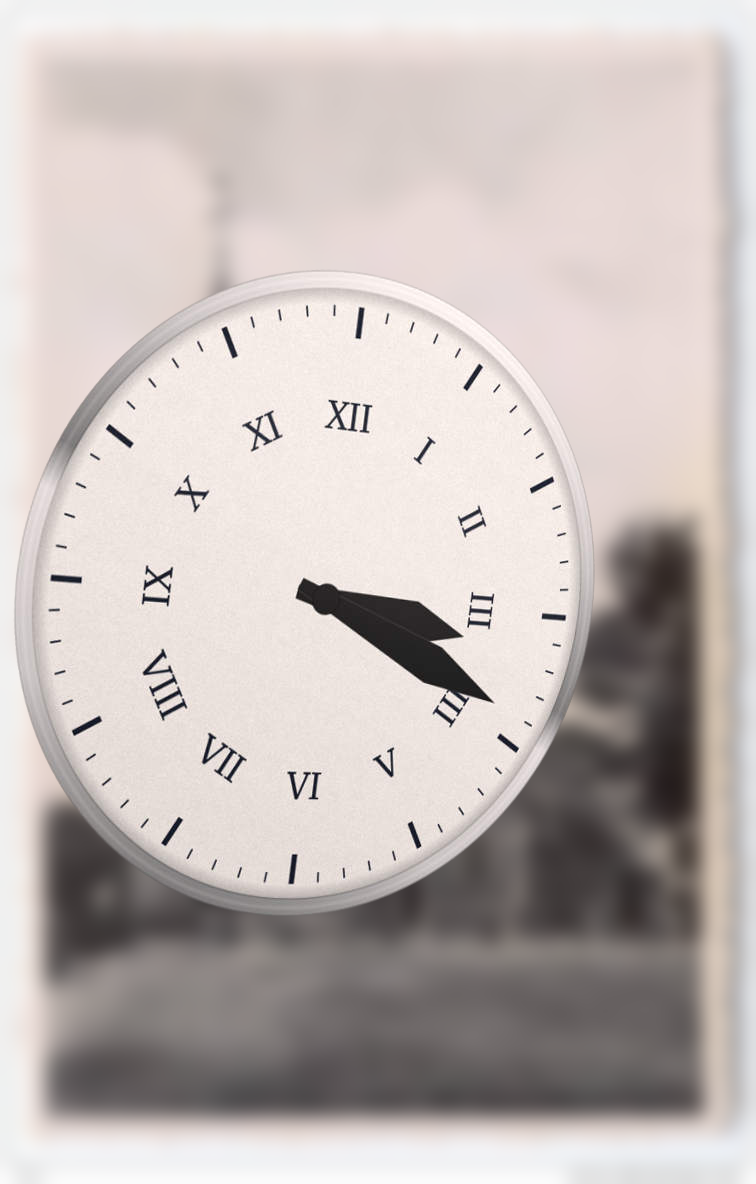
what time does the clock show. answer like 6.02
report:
3.19
